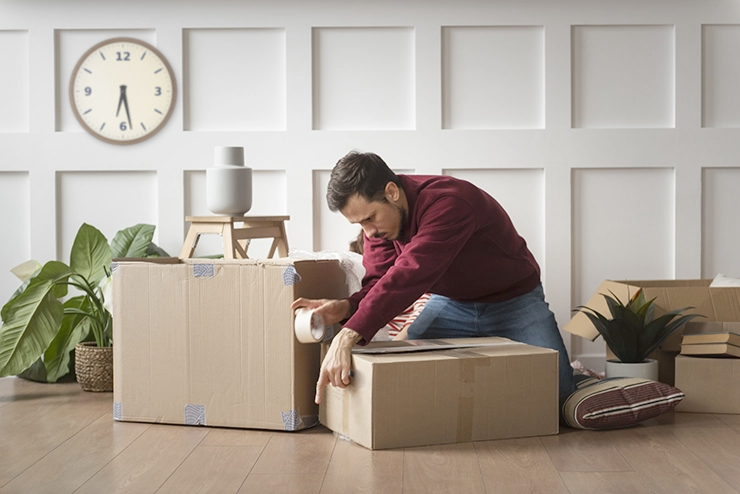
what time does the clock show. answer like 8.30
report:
6.28
